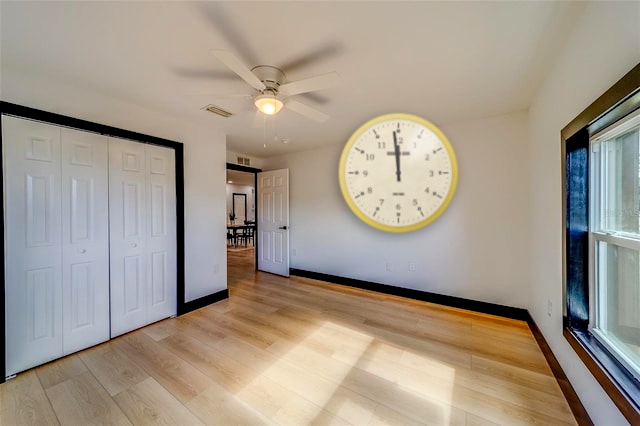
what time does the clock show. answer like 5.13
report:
11.59
